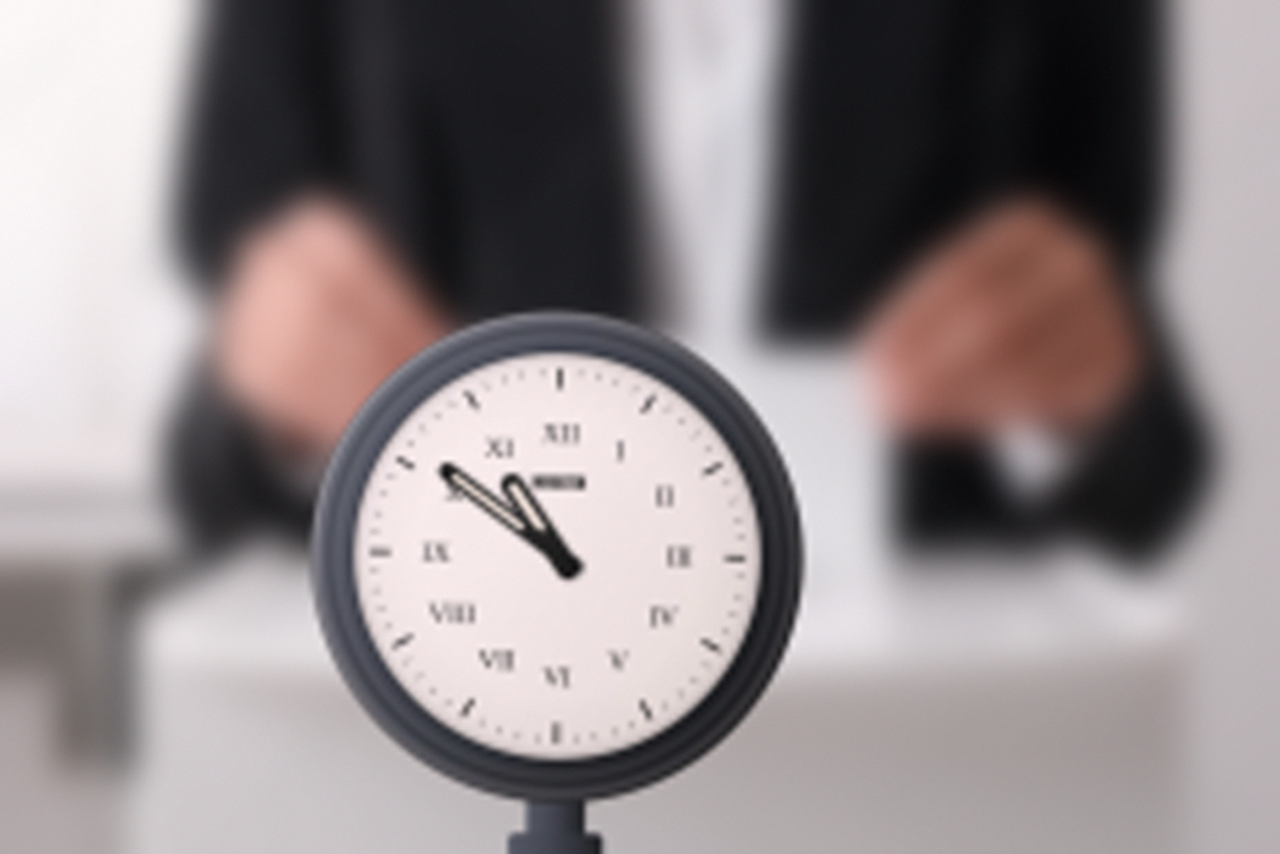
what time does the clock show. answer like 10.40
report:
10.51
